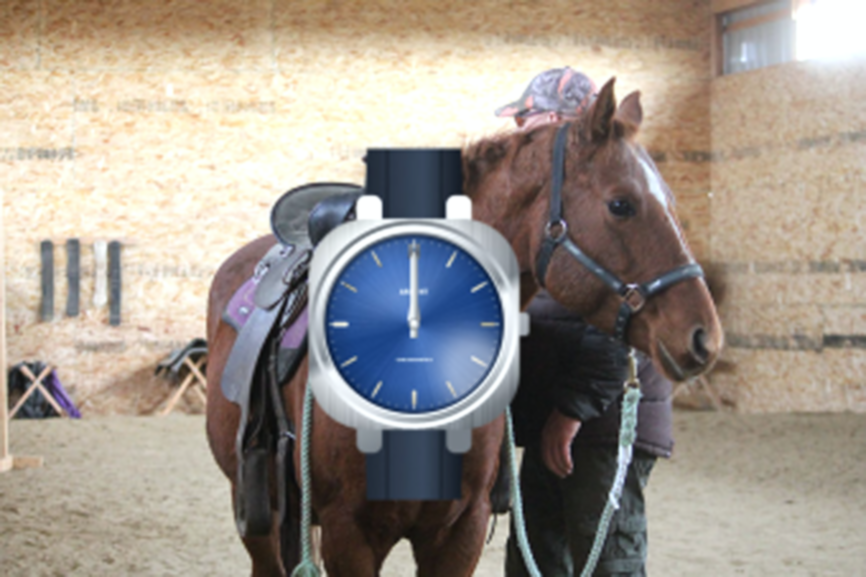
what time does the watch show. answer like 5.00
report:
12.00
